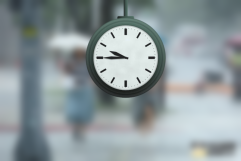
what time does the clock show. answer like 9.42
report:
9.45
